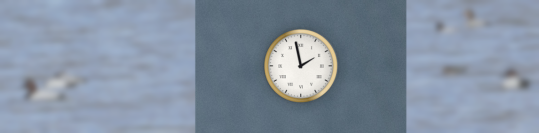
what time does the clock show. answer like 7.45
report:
1.58
